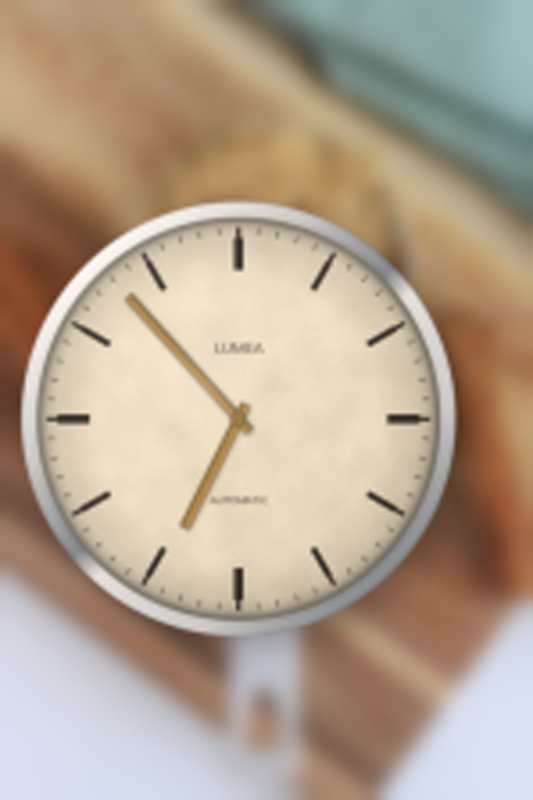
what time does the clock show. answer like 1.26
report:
6.53
